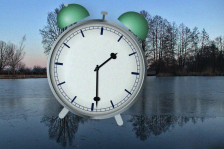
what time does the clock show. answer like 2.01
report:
1.29
